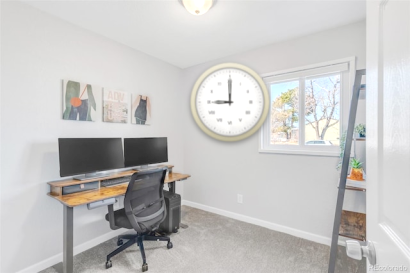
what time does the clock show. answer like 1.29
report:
9.00
